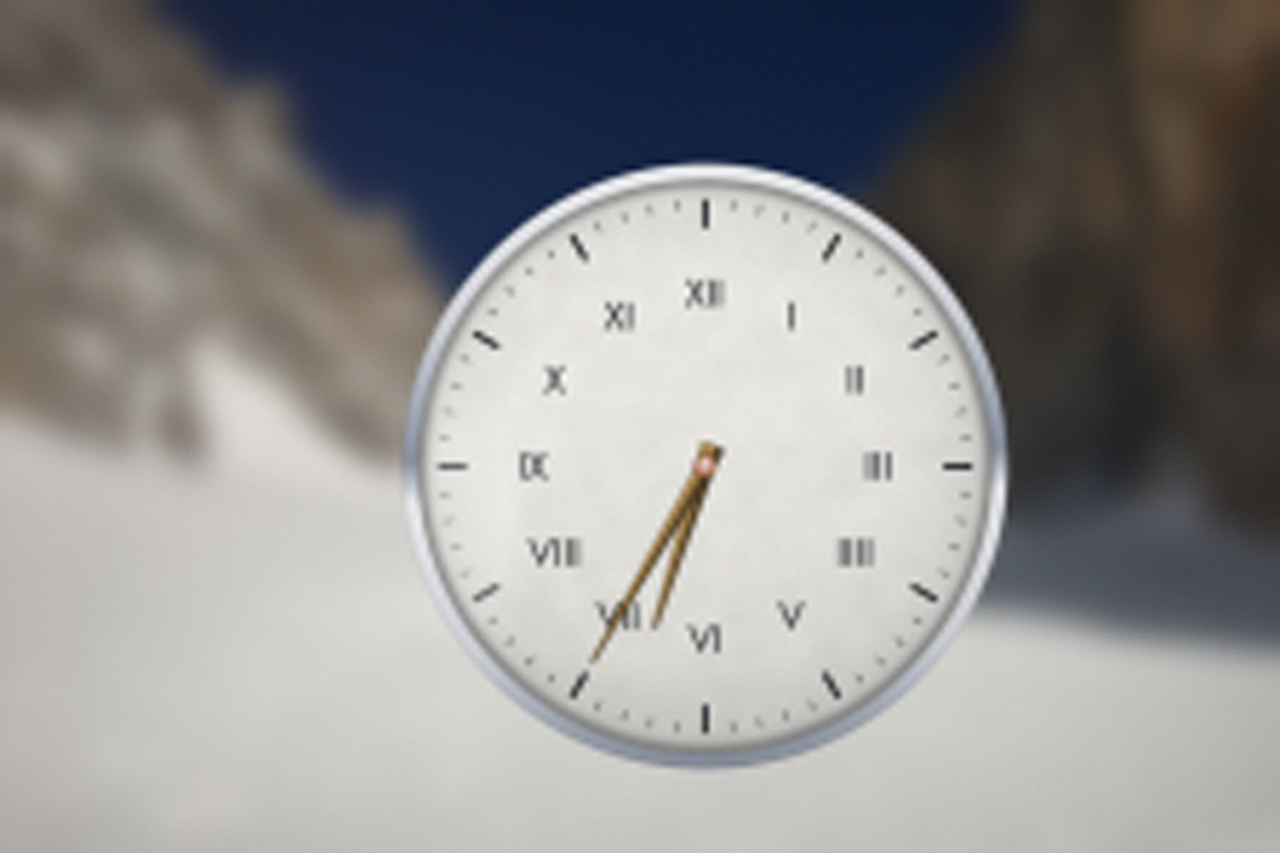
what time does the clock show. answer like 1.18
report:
6.35
